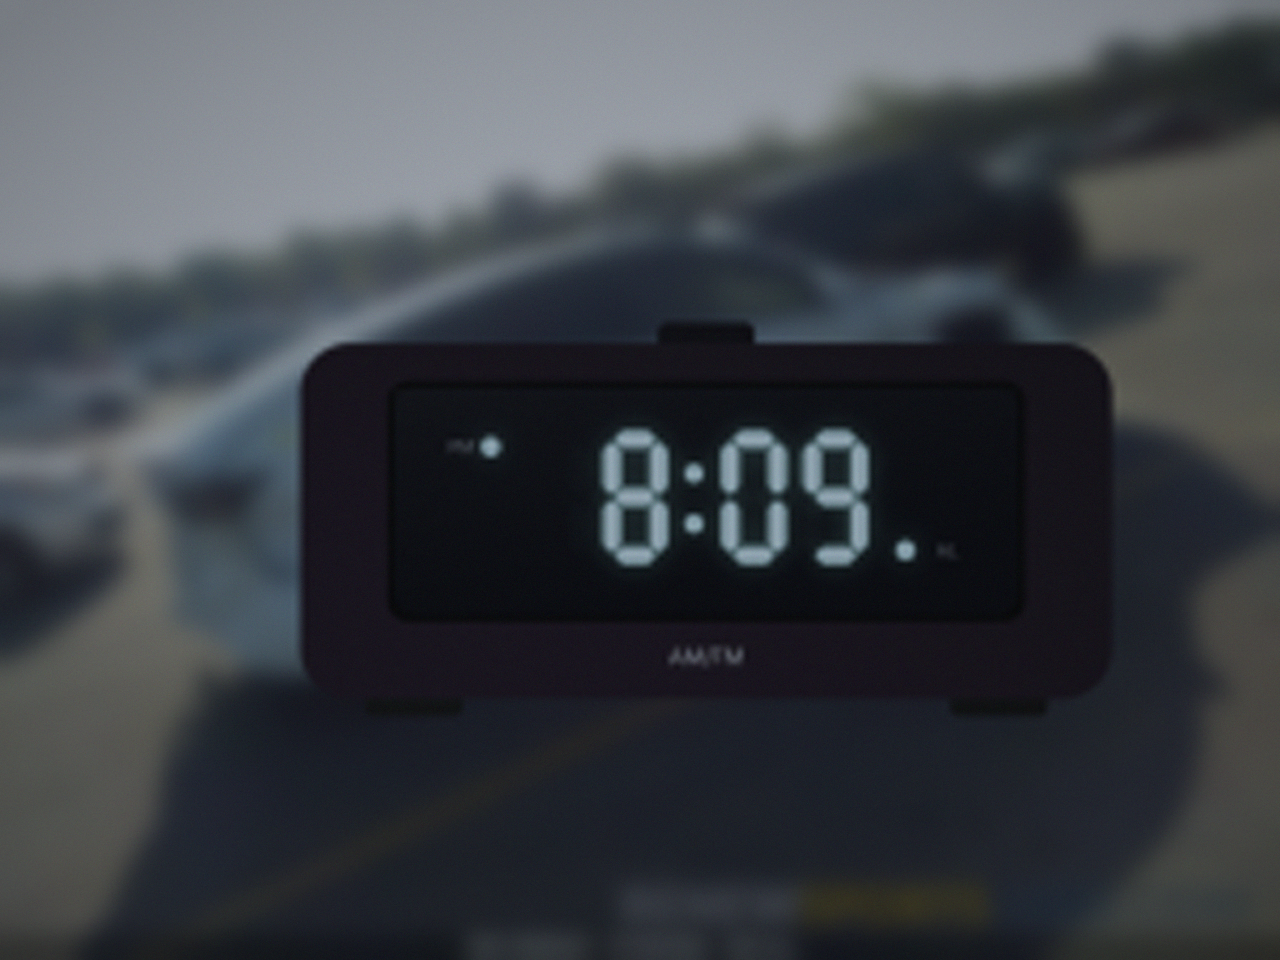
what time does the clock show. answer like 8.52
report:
8.09
